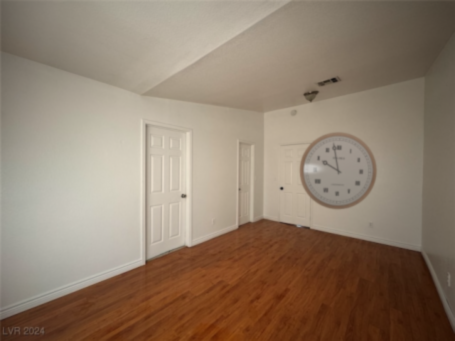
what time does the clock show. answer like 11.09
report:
9.58
